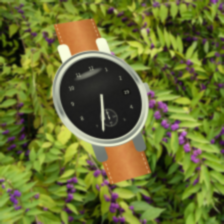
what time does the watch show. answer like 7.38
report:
6.33
